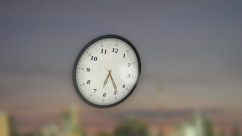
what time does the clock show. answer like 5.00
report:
6.24
